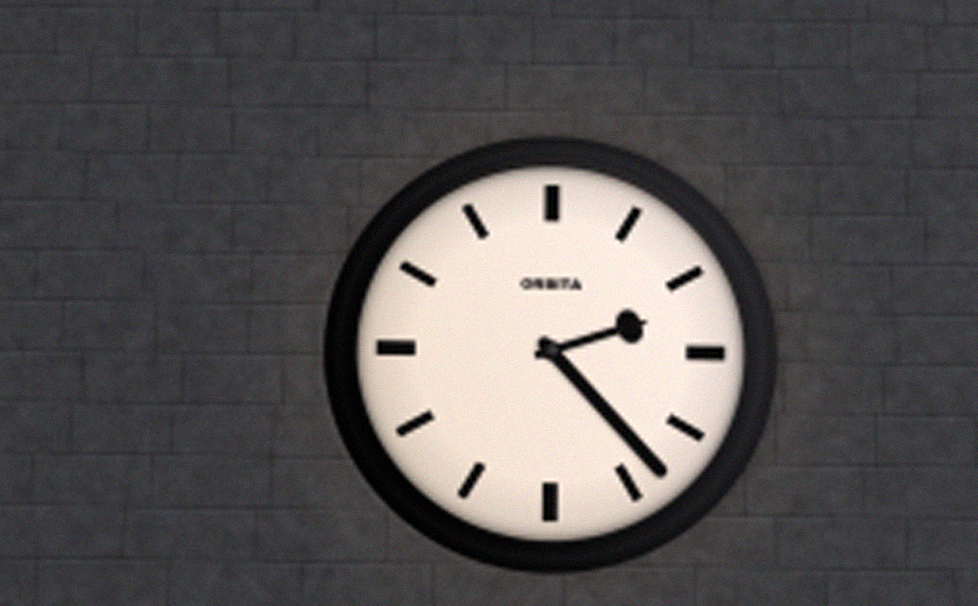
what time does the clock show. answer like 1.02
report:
2.23
